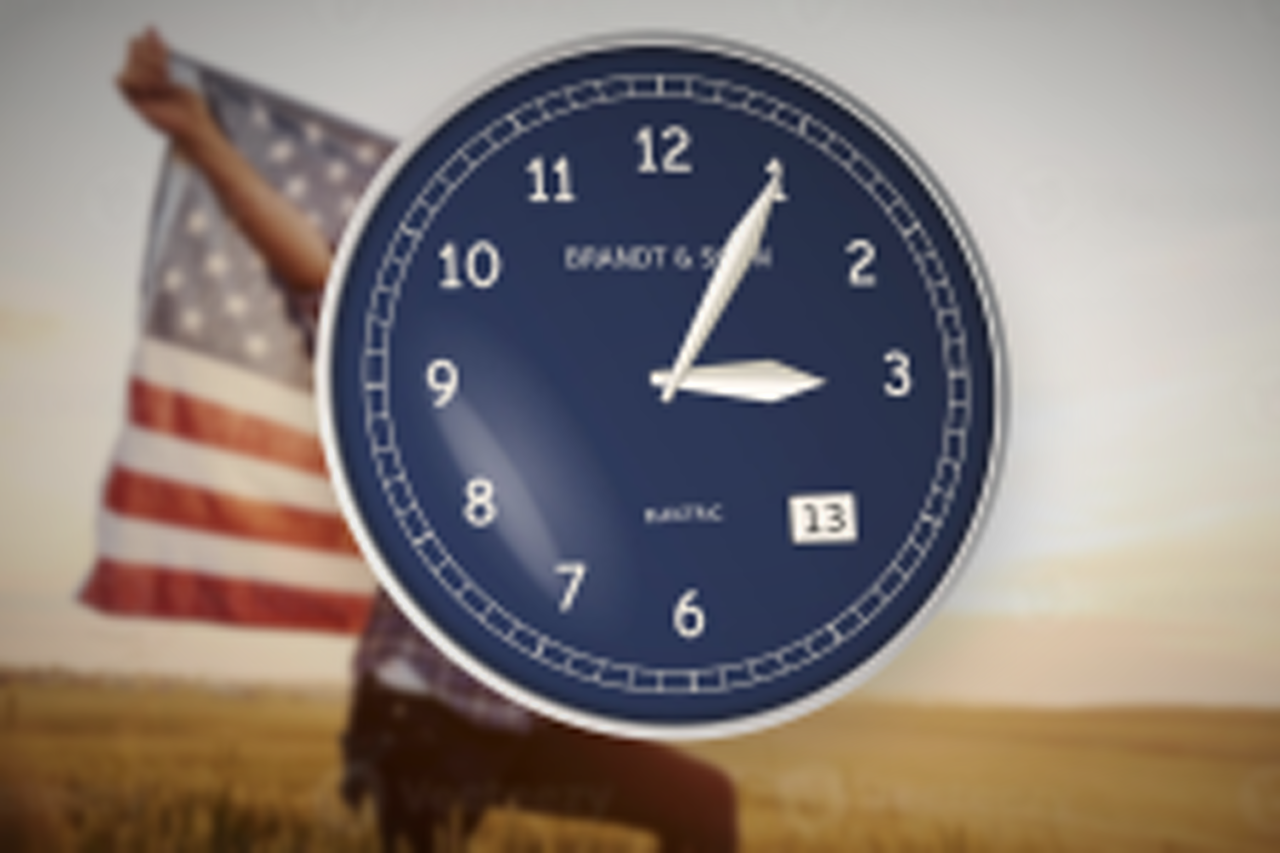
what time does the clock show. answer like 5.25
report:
3.05
